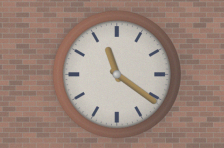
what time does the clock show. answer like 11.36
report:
11.21
